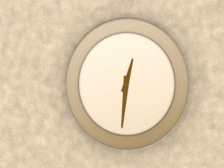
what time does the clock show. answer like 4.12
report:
12.31
